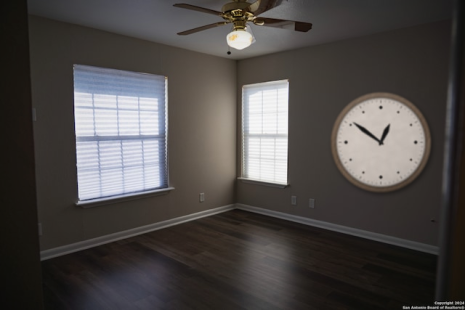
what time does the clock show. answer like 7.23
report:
12.51
